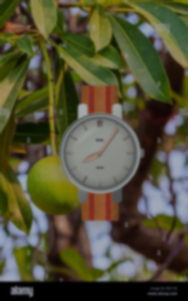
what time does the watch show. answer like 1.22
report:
8.06
